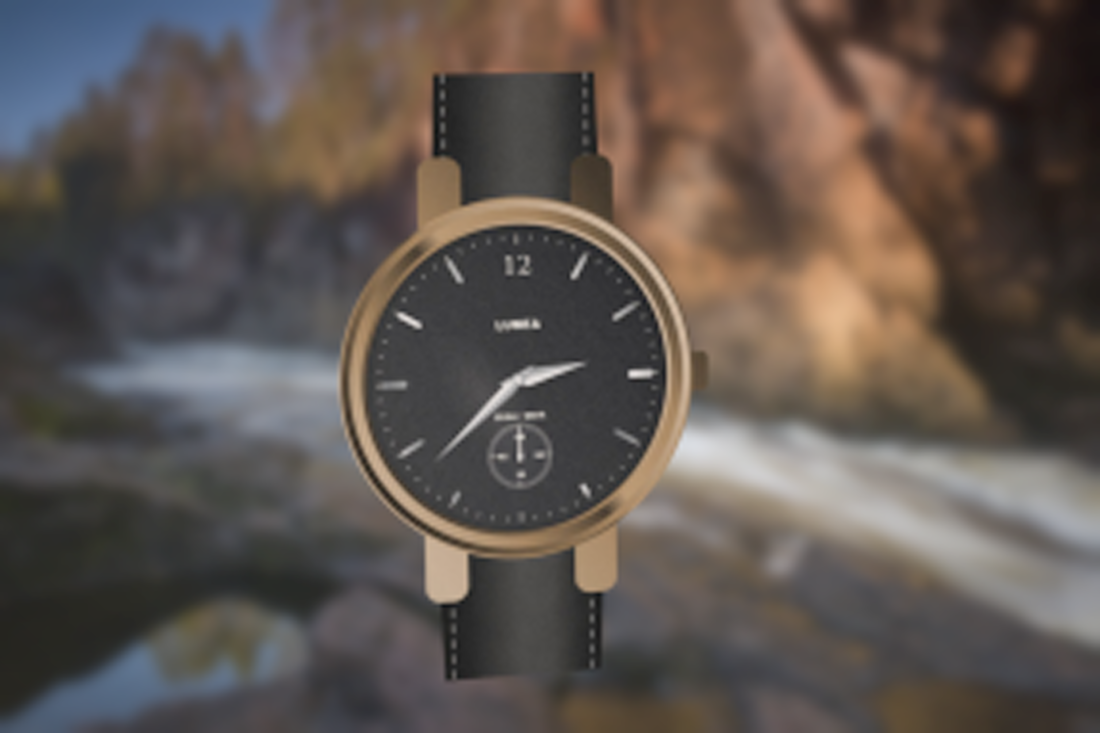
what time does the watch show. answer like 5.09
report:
2.38
